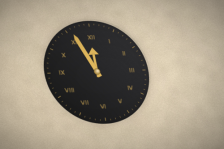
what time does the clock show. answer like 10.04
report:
11.56
